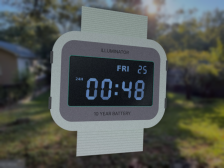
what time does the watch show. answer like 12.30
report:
0.48
